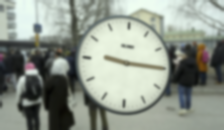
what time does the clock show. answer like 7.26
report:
9.15
